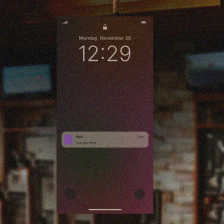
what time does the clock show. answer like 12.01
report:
12.29
